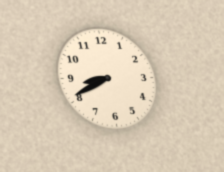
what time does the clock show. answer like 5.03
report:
8.41
